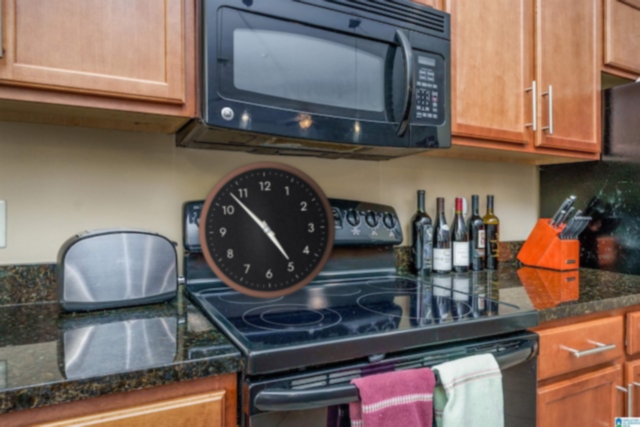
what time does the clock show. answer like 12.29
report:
4.53
